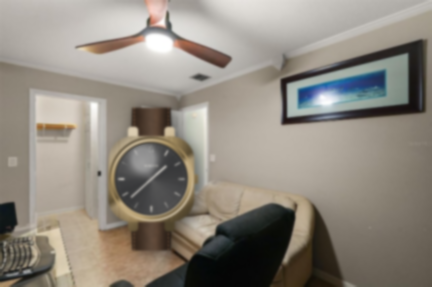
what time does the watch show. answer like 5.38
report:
1.38
